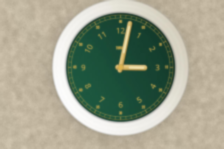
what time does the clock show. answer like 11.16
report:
3.02
